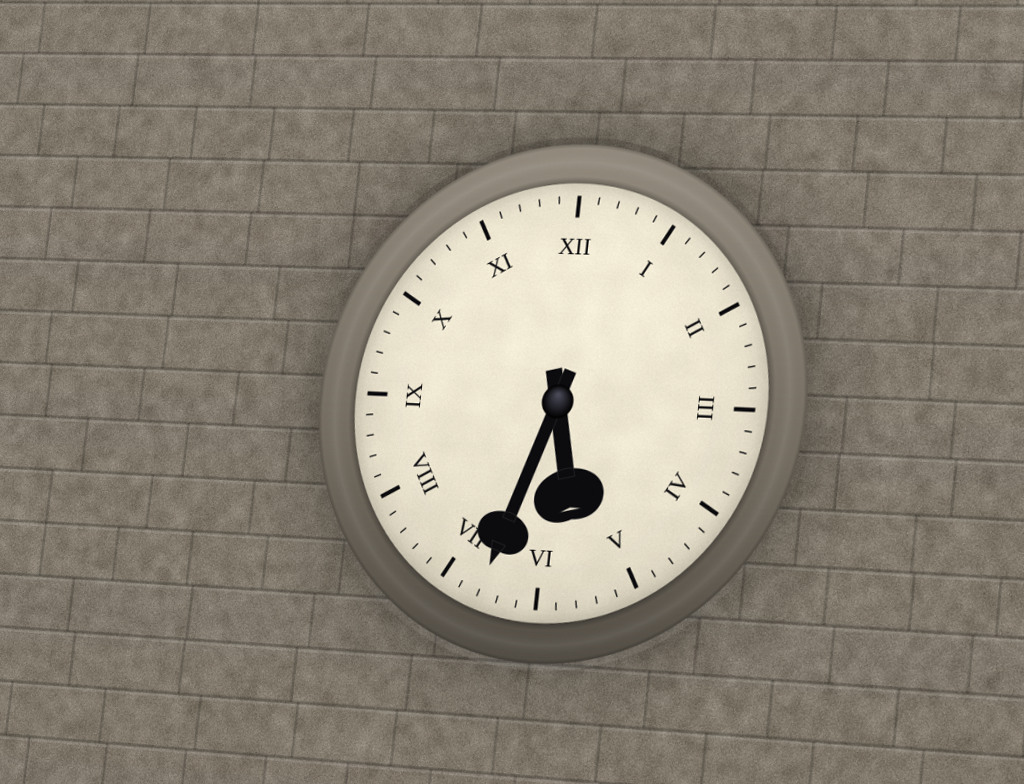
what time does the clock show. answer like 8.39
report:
5.33
